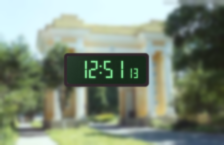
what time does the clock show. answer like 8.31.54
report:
12.51.13
